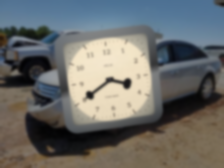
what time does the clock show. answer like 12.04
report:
3.40
